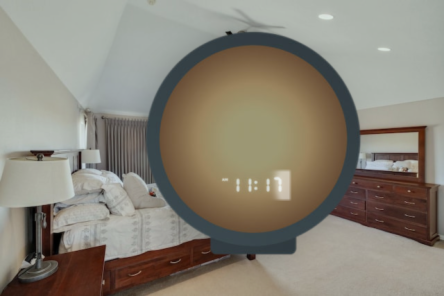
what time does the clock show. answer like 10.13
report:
11.17
